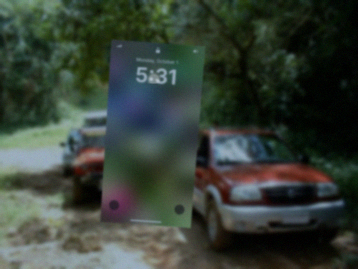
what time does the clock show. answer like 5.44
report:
5.31
